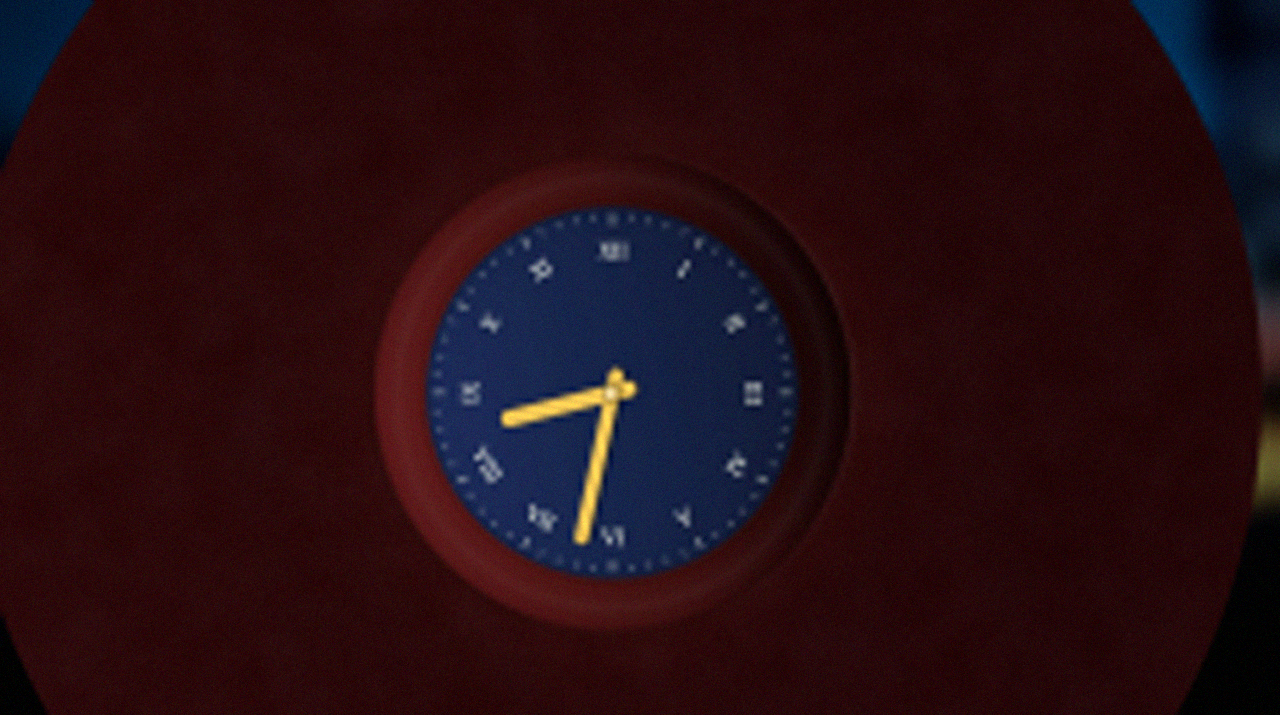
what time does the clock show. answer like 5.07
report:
8.32
